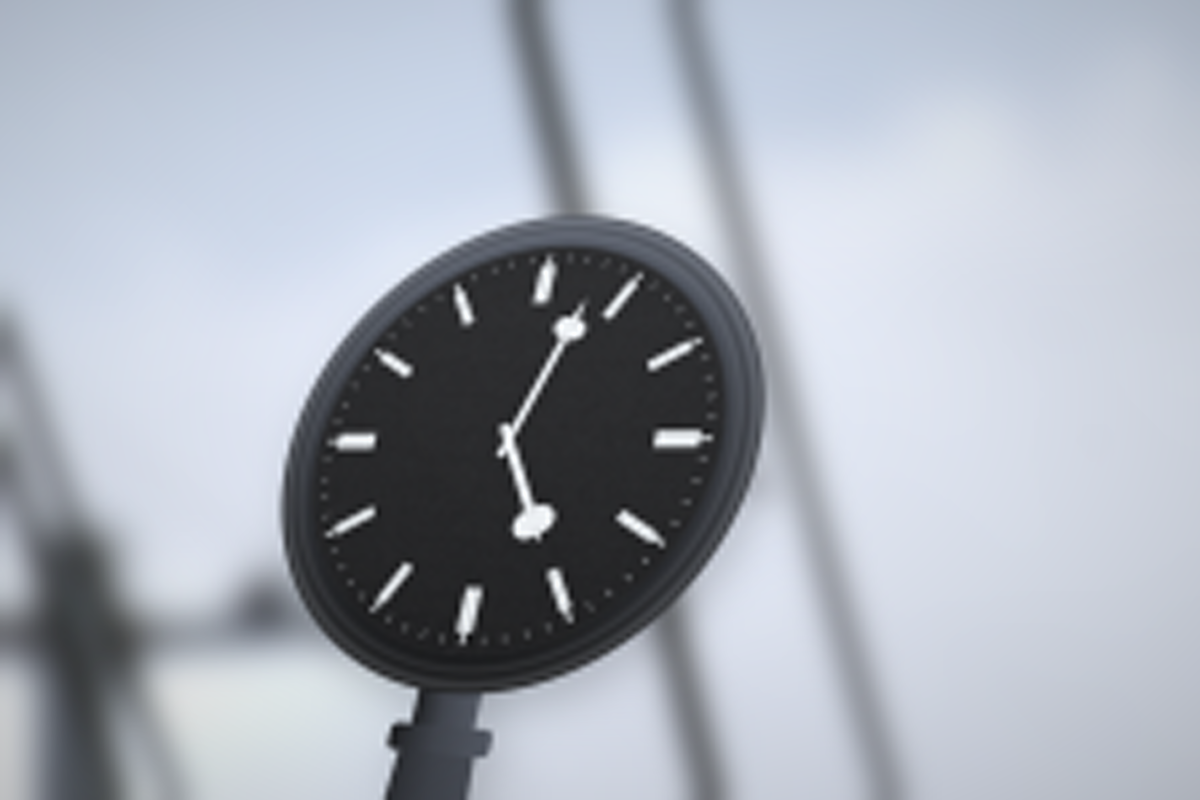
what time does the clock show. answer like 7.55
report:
5.03
